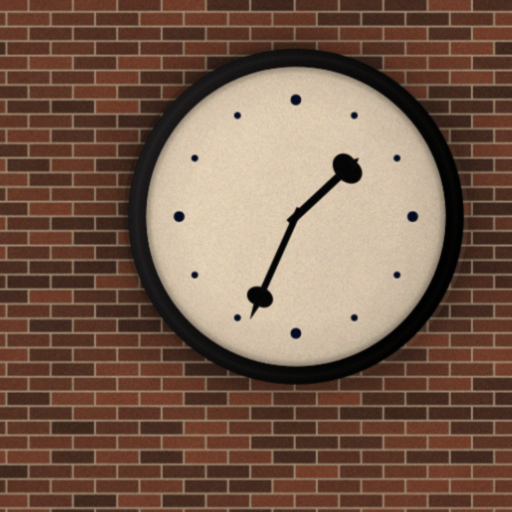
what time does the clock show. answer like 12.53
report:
1.34
